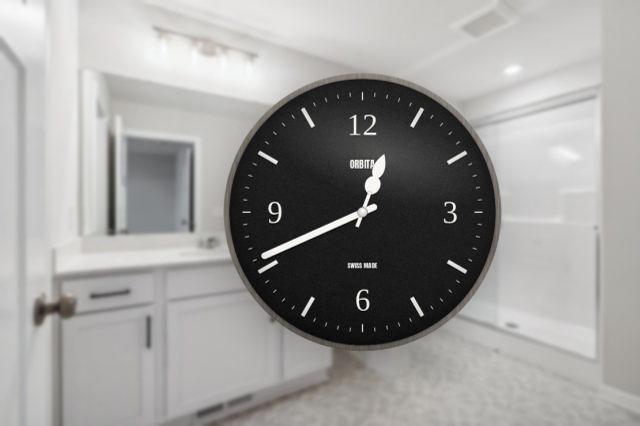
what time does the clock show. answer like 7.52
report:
12.41
